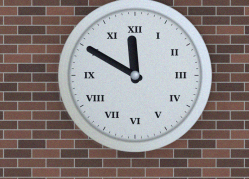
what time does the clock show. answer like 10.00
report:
11.50
